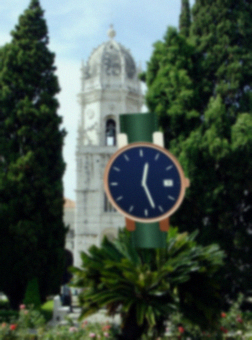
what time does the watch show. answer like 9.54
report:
12.27
